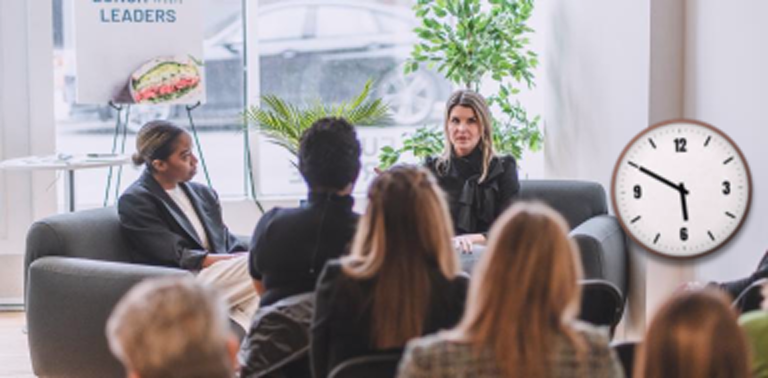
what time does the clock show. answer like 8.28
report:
5.50
